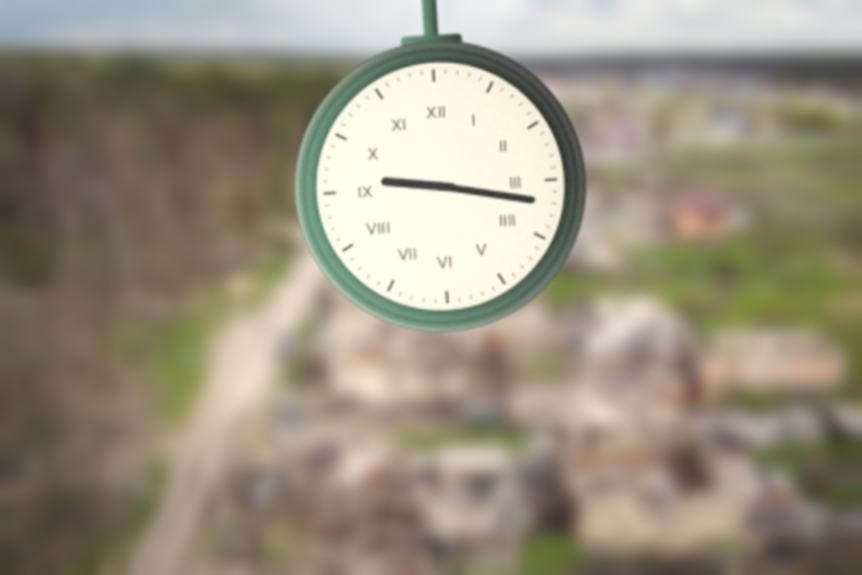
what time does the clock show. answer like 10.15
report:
9.17
